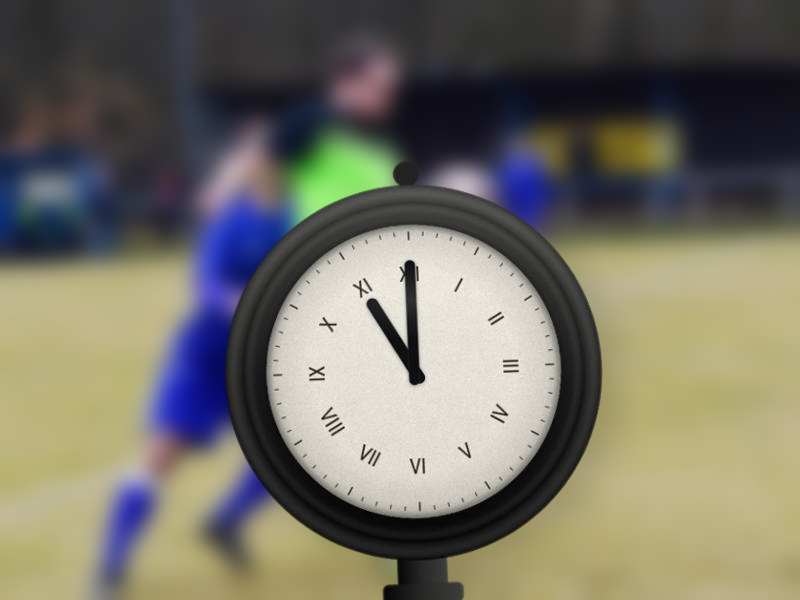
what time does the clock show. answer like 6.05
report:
11.00
